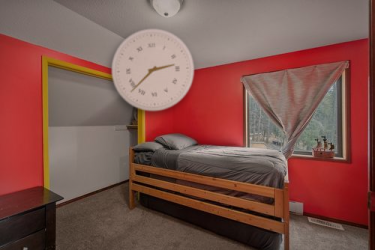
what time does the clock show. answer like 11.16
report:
2.38
